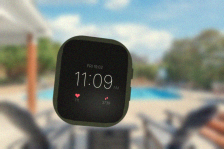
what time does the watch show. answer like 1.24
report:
11.09
